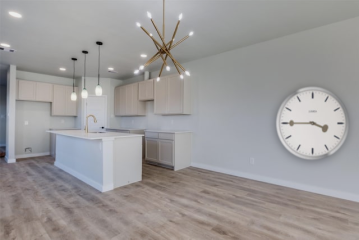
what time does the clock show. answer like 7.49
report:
3.45
